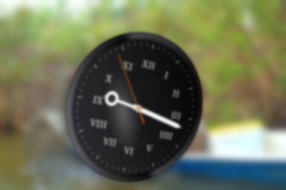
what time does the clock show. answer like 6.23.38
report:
9.16.54
